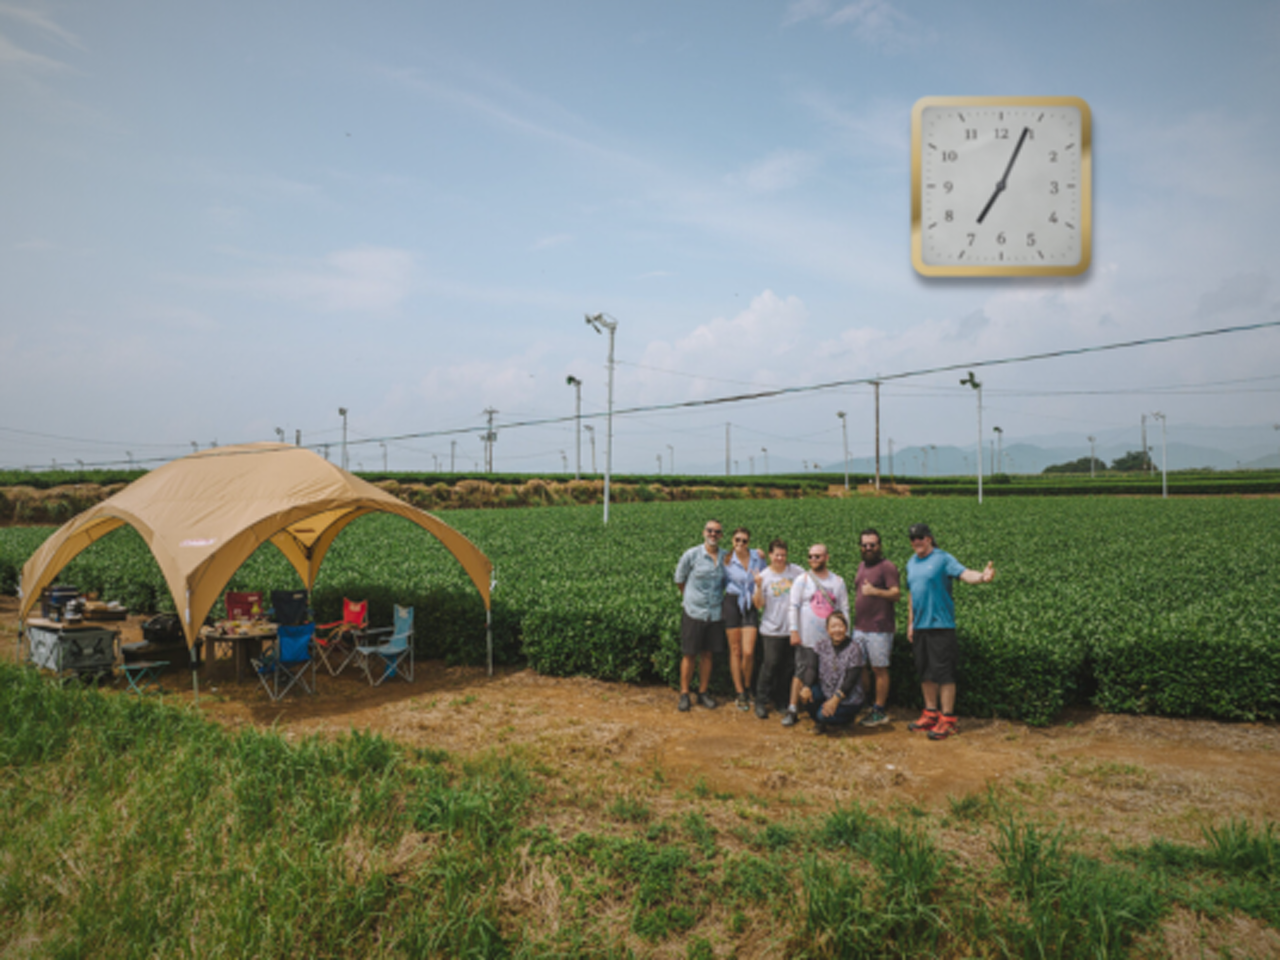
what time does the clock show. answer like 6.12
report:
7.04
